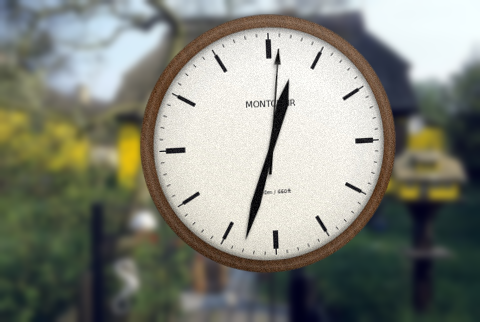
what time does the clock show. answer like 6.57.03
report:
12.33.01
